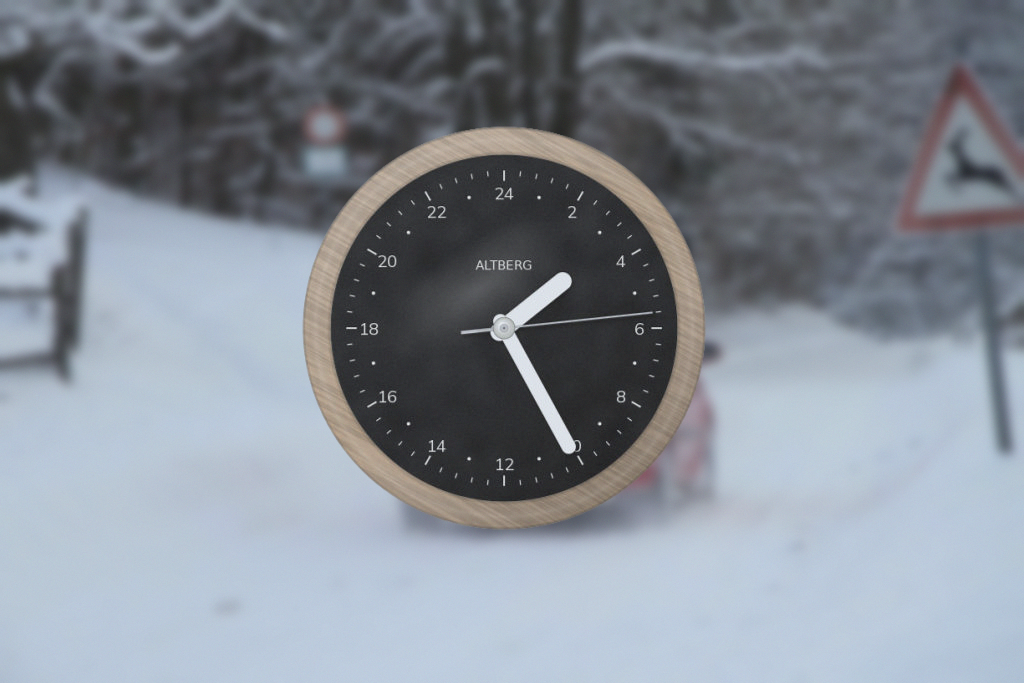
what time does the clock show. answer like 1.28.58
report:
3.25.14
